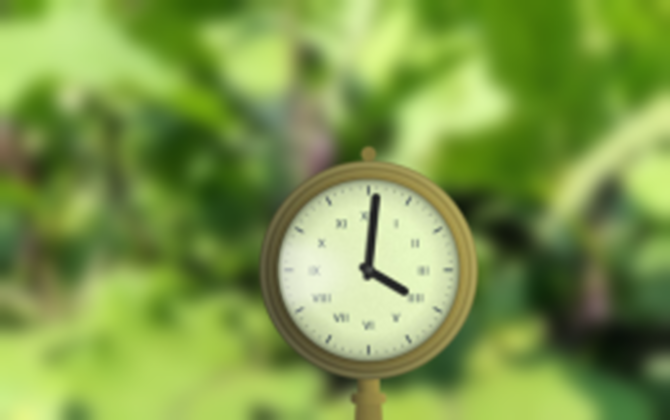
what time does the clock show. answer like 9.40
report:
4.01
